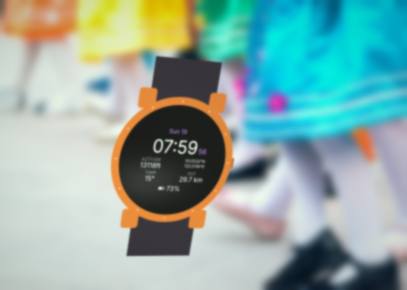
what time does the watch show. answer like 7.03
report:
7.59
